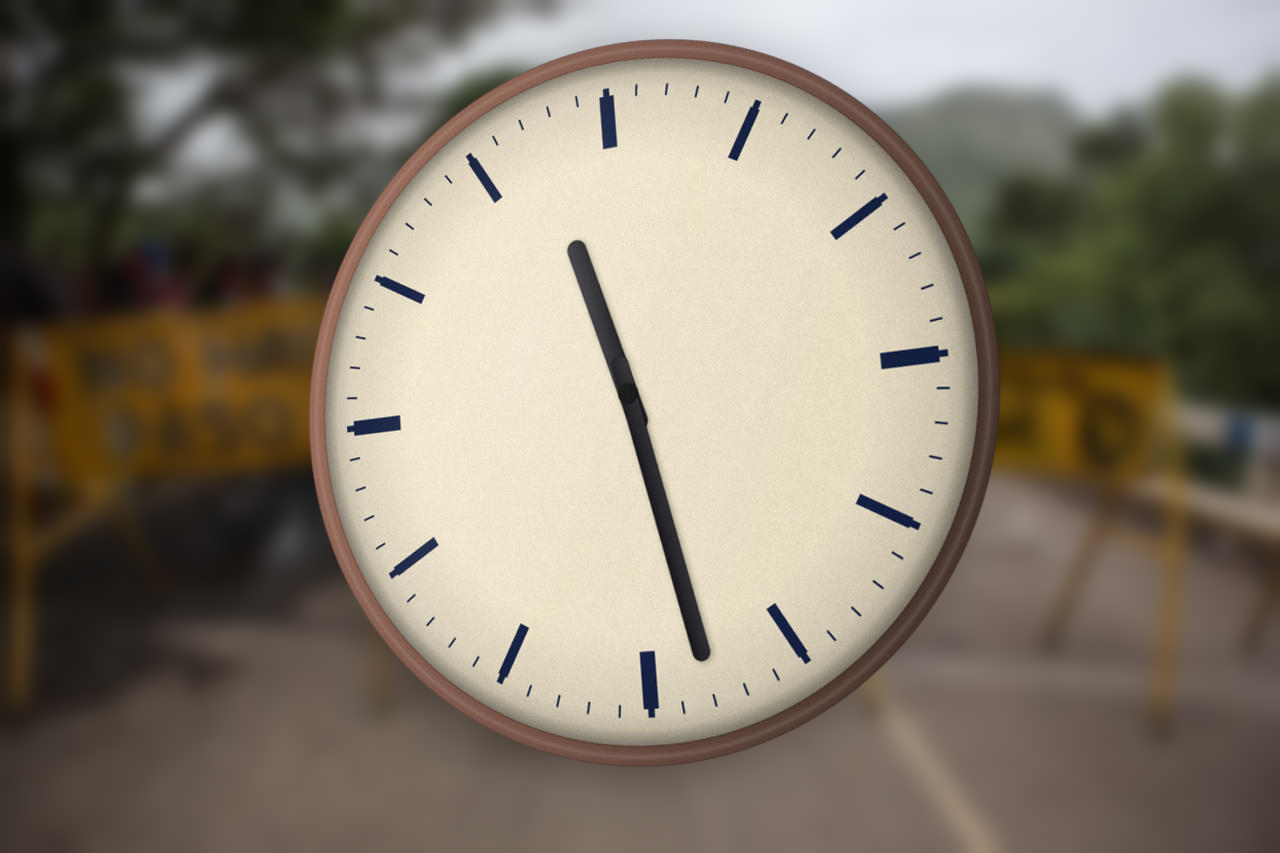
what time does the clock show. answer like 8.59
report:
11.28
